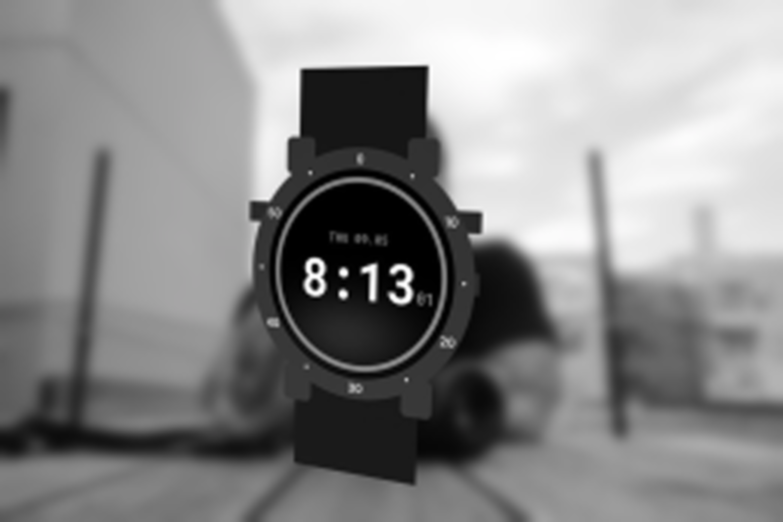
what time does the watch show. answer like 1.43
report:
8.13
